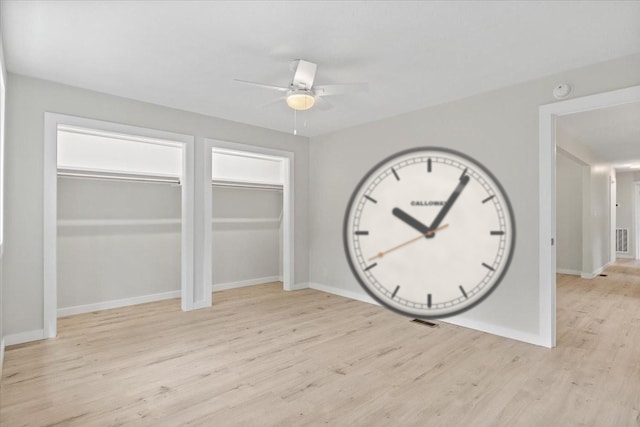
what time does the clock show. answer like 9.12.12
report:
10.05.41
